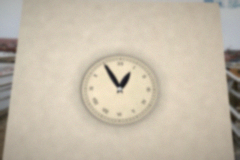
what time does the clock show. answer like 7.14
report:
12.55
